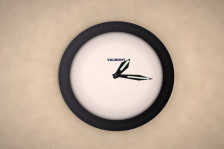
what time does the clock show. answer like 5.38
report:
1.16
